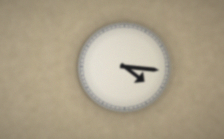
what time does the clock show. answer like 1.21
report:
4.16
